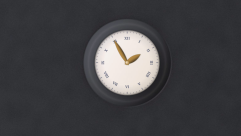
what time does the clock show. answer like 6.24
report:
1.55
